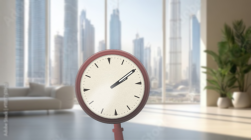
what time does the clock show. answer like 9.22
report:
2.10
